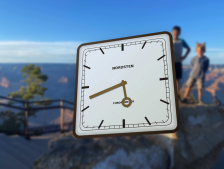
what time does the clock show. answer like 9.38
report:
5.42
